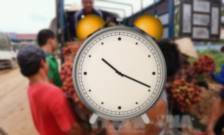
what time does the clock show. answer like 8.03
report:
10.19
